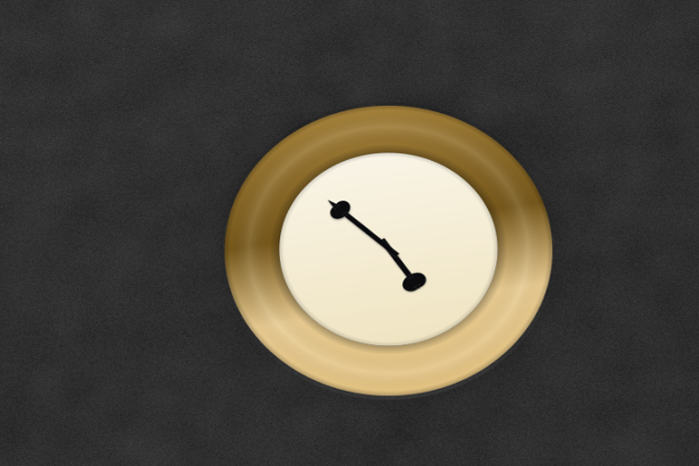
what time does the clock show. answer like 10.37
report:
4.52
